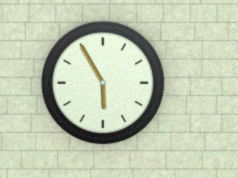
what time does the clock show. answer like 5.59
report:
5.55
